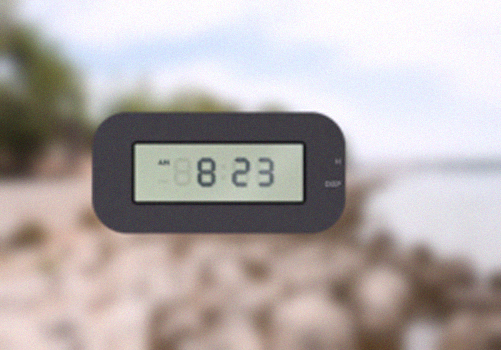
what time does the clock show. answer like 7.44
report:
8.23
